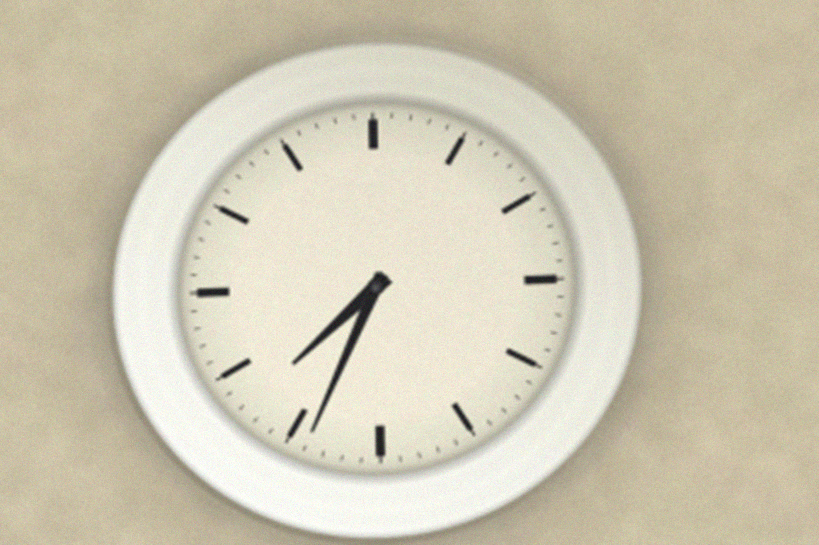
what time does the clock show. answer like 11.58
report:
7.34
